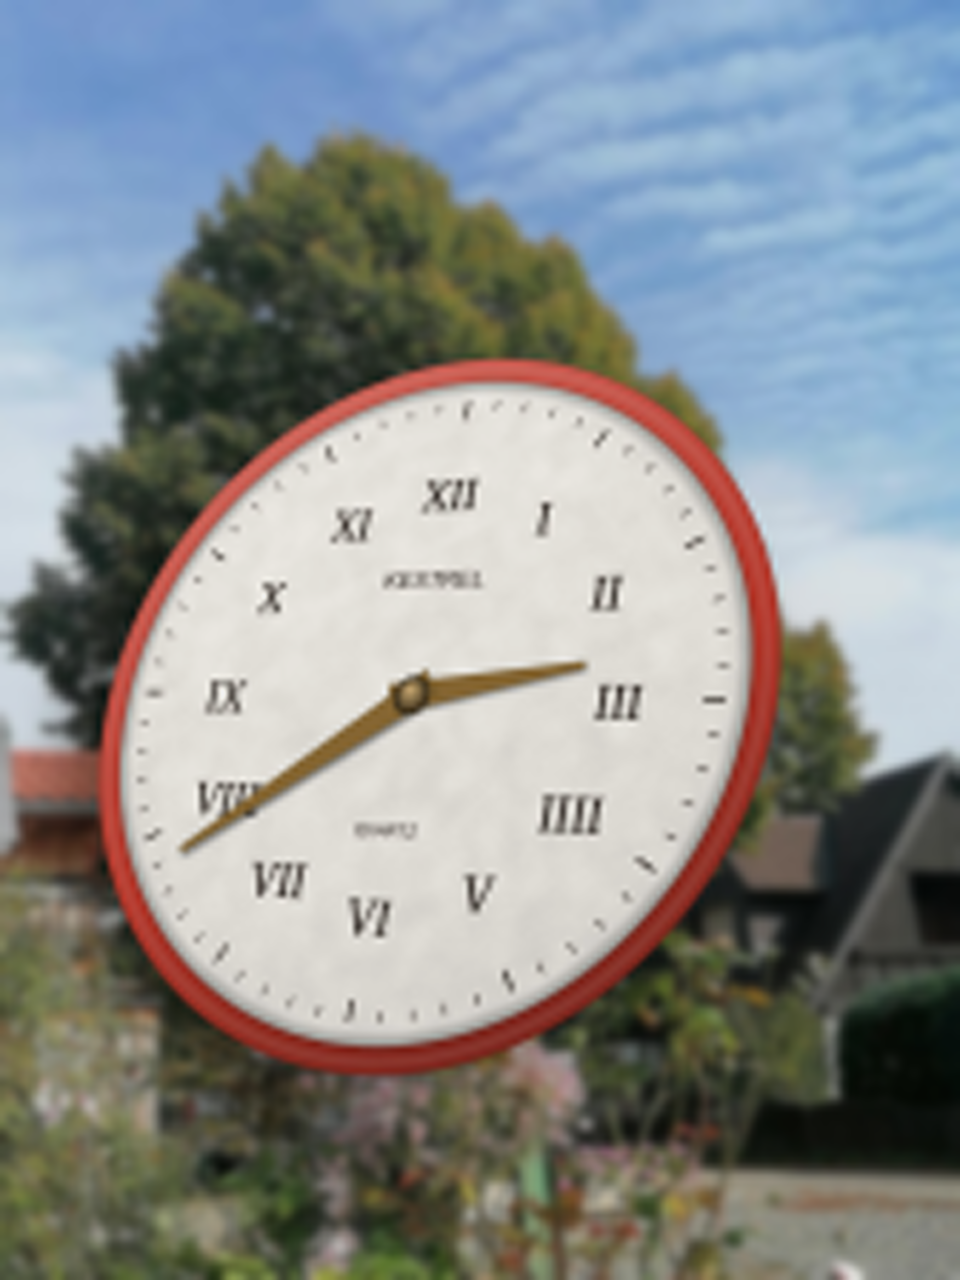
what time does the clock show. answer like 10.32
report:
2.39
